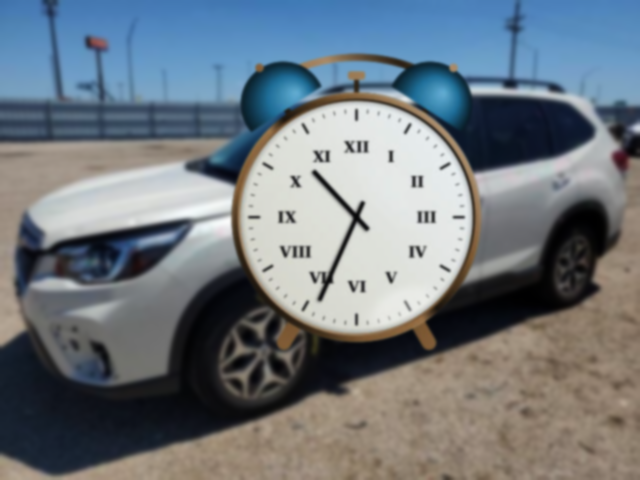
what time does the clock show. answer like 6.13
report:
10.34
